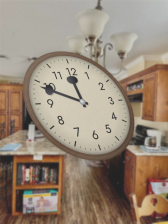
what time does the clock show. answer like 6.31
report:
11.49
